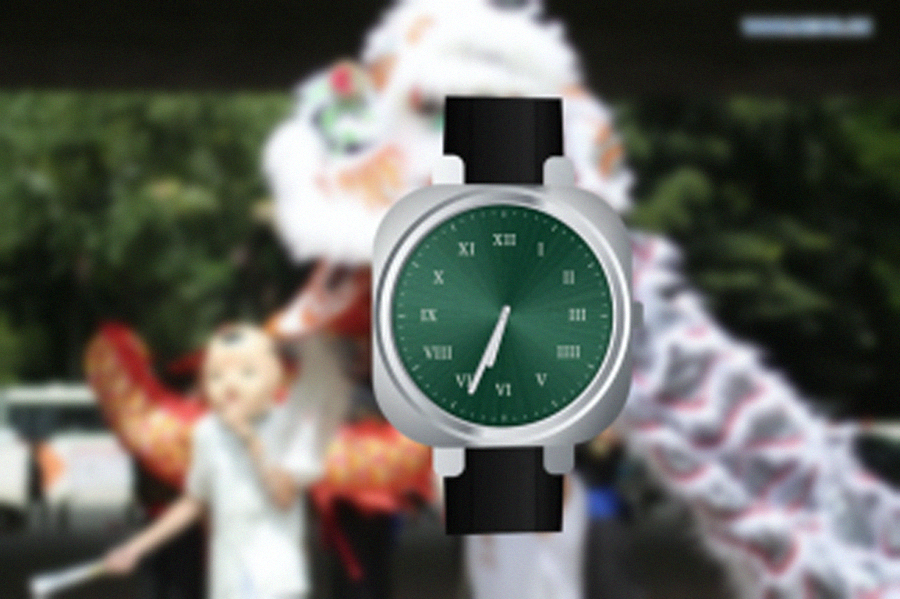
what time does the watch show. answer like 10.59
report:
6.34
